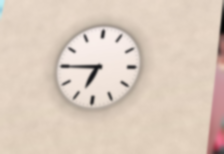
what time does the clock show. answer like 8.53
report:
6.45
